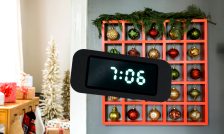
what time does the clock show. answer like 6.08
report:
7.06
